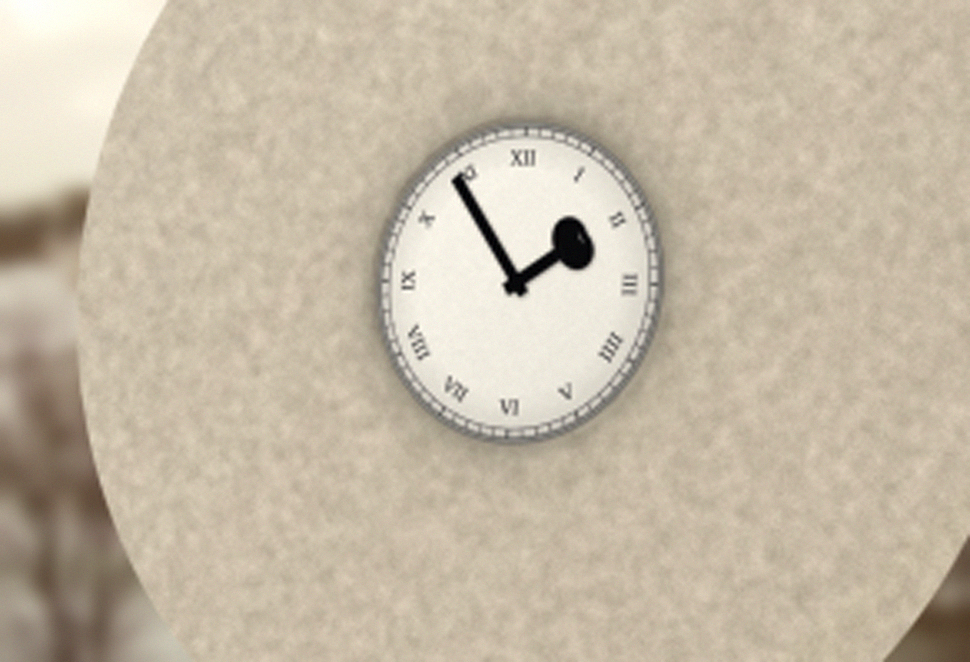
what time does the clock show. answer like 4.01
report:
1.54
